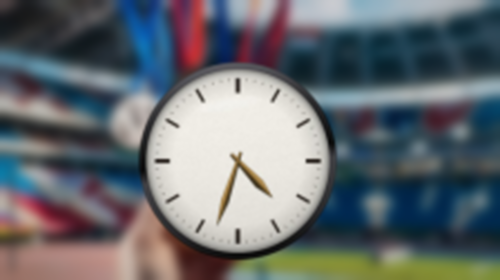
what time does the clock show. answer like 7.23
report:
4.33
